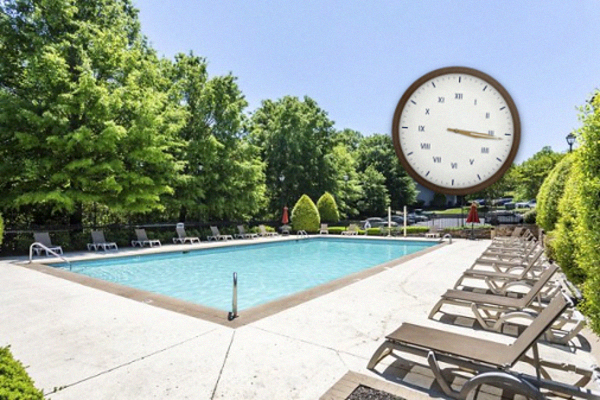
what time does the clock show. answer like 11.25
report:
3.16
